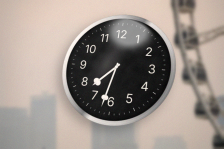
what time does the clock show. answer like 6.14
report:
7.32
